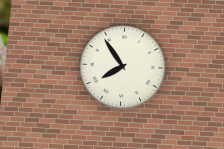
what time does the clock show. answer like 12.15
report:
7.54
